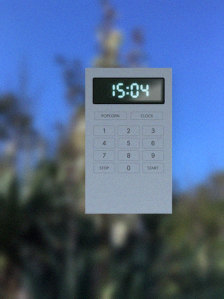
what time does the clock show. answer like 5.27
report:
15.04
